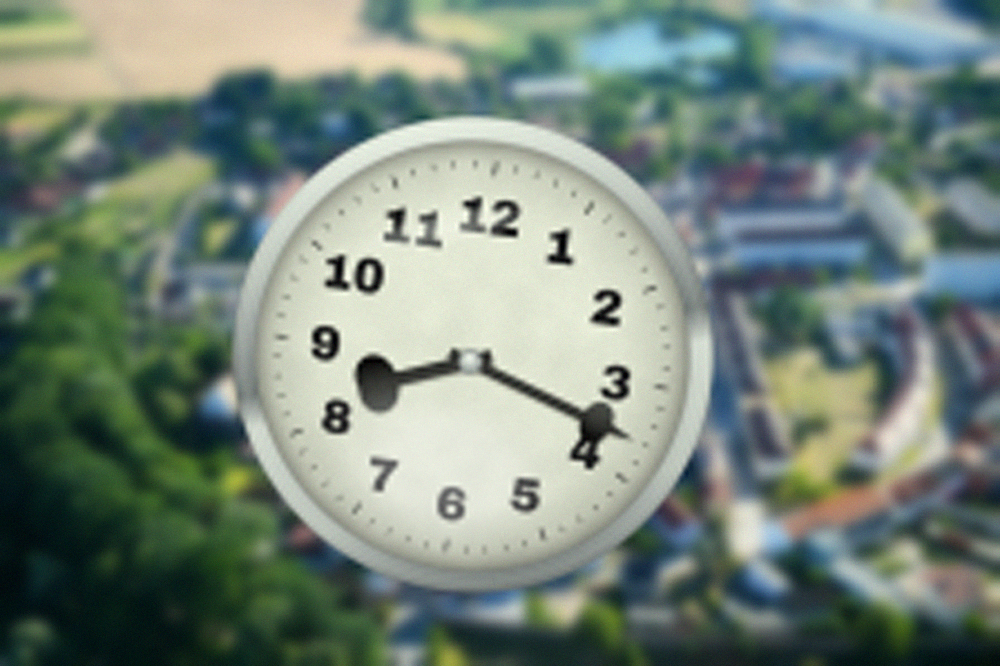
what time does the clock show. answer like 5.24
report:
8.18
